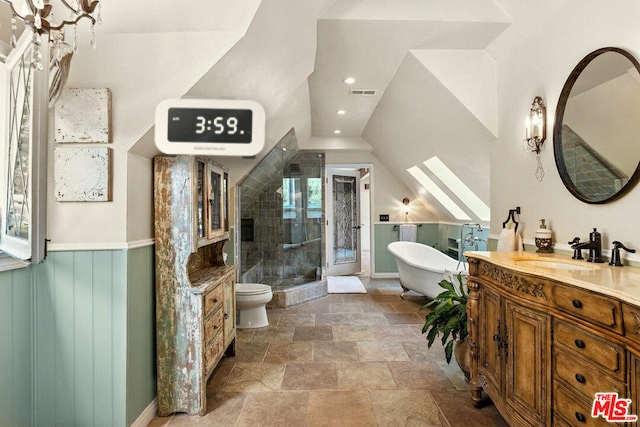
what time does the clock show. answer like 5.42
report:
3.59
